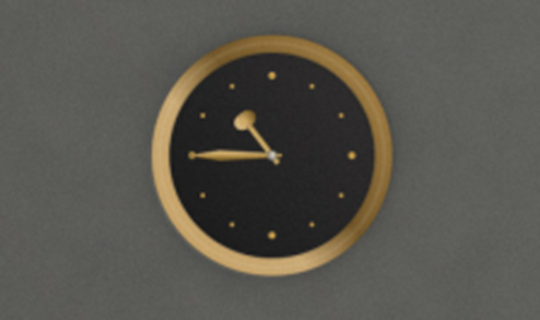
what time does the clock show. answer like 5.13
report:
10.45
